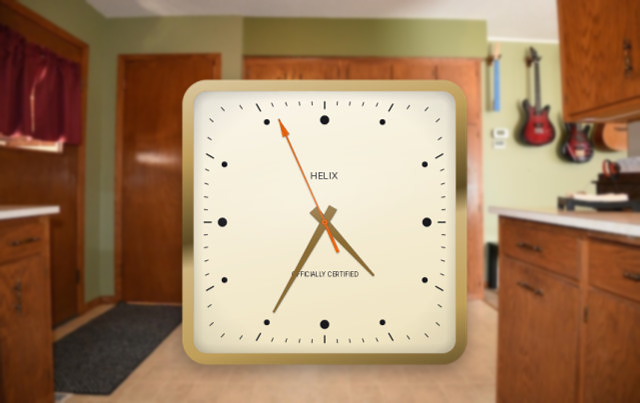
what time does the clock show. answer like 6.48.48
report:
4.34.56
